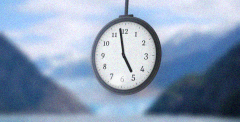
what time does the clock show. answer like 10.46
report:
4.58
